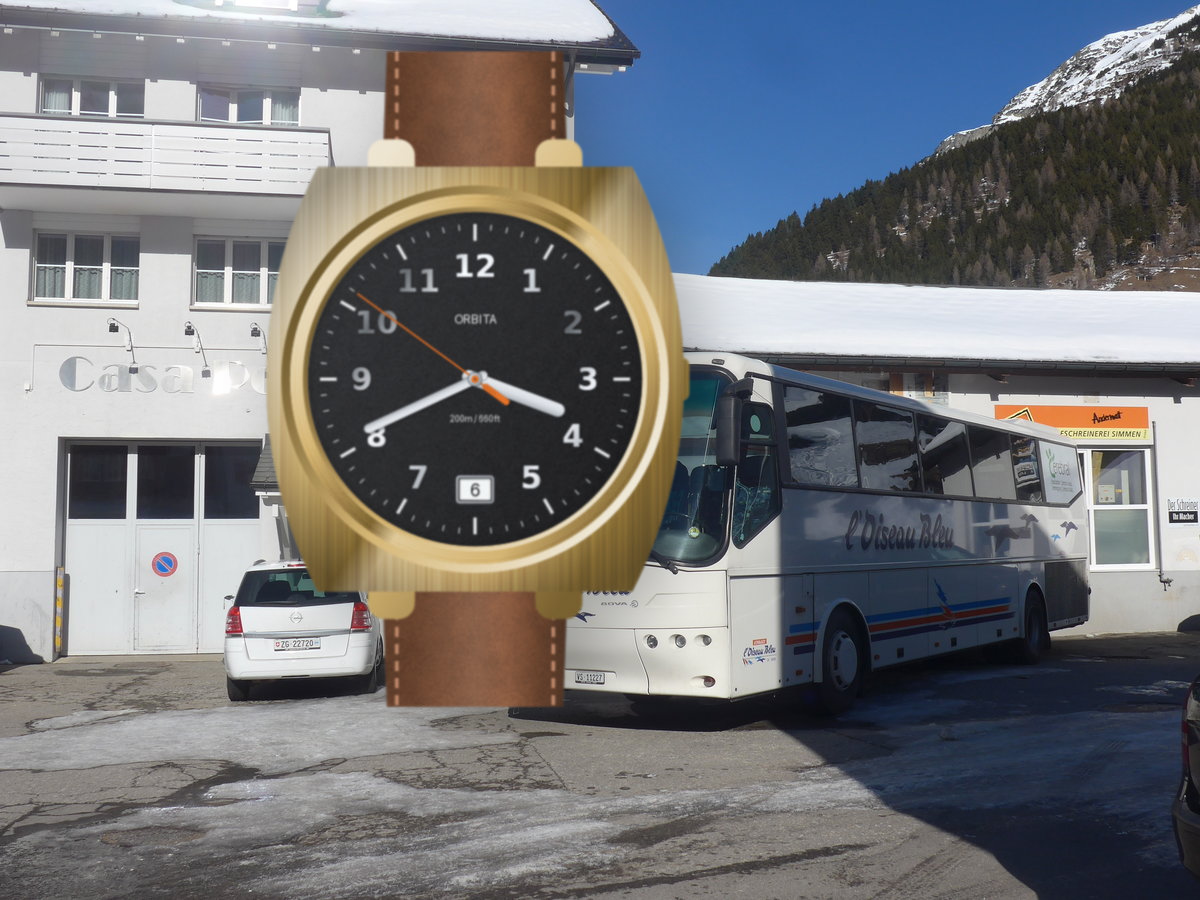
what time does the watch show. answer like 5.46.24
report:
3.40.51
